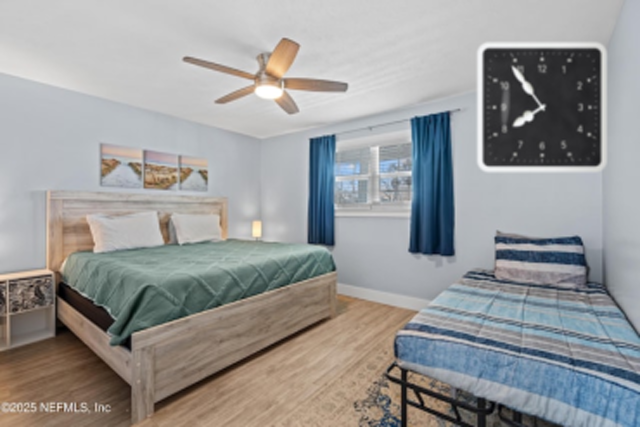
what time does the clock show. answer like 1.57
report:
7.54
